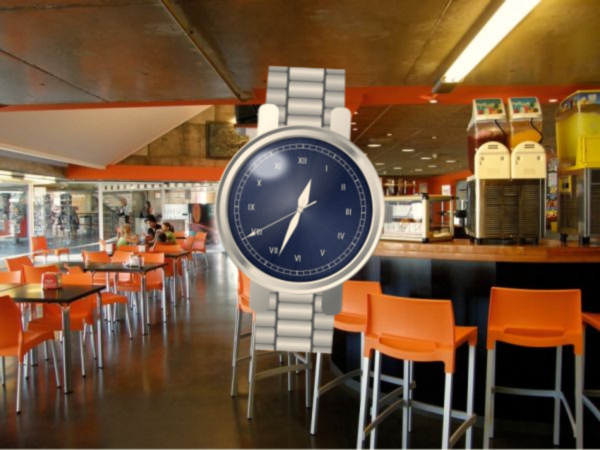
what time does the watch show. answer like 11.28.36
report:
12.33.40
